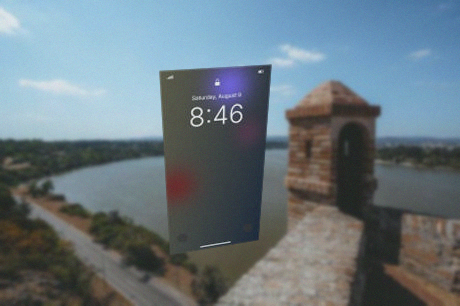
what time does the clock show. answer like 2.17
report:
8.46
